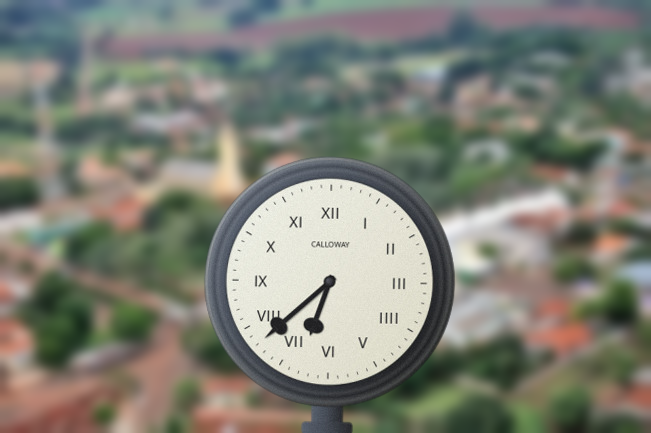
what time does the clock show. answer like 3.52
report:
6.38
